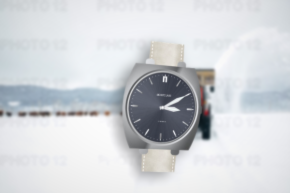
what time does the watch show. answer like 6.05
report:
3.10
